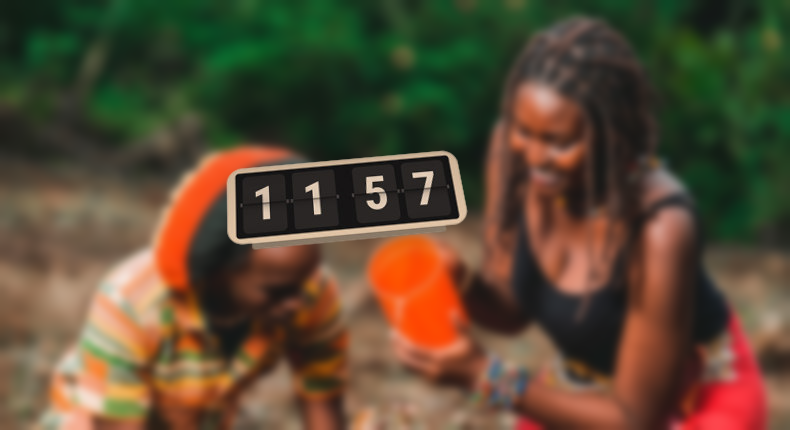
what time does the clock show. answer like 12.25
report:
11.57
